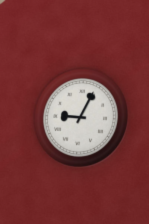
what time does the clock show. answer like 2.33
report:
9.04
